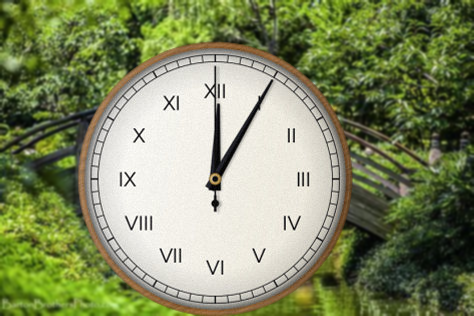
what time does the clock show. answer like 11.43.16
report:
12.05.00
